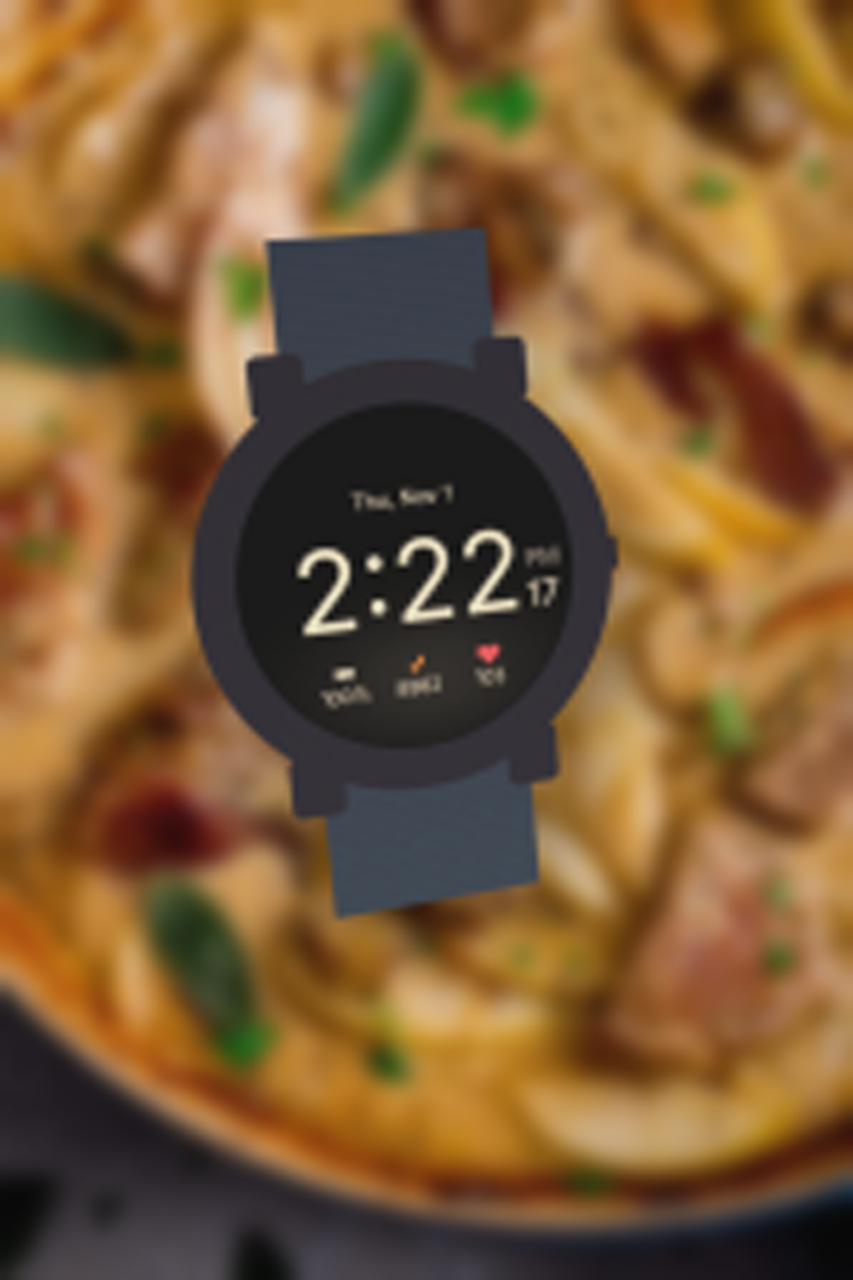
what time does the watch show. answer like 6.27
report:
2.22
